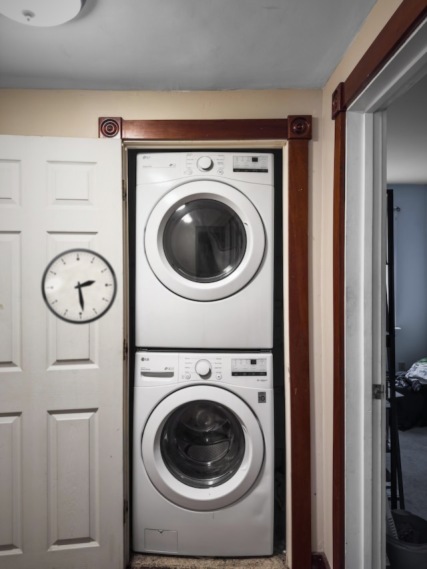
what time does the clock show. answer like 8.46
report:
2.29
